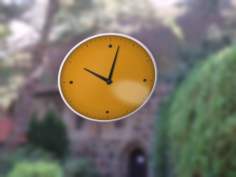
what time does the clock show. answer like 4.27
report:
10.02
